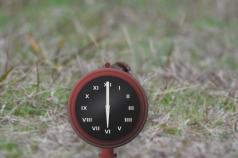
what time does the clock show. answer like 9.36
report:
6.00
